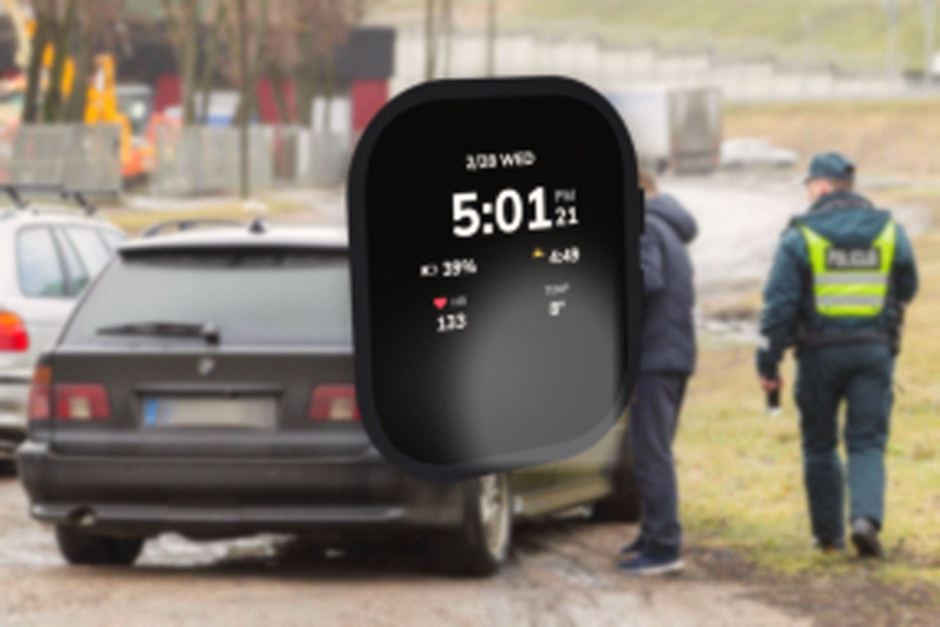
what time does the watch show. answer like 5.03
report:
5.01
